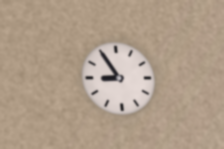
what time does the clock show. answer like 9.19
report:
8.55
